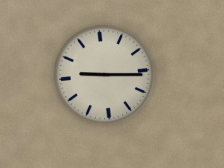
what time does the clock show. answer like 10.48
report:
9.16
